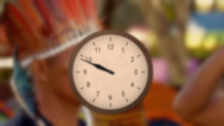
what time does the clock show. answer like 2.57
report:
9.49
